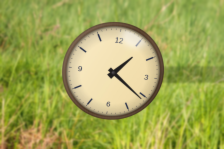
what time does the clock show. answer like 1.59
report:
1.21
